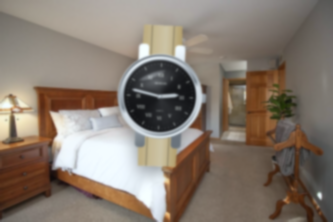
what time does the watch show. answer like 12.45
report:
2.47
